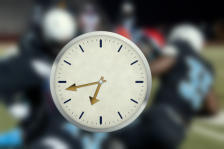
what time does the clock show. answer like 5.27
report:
6.43
